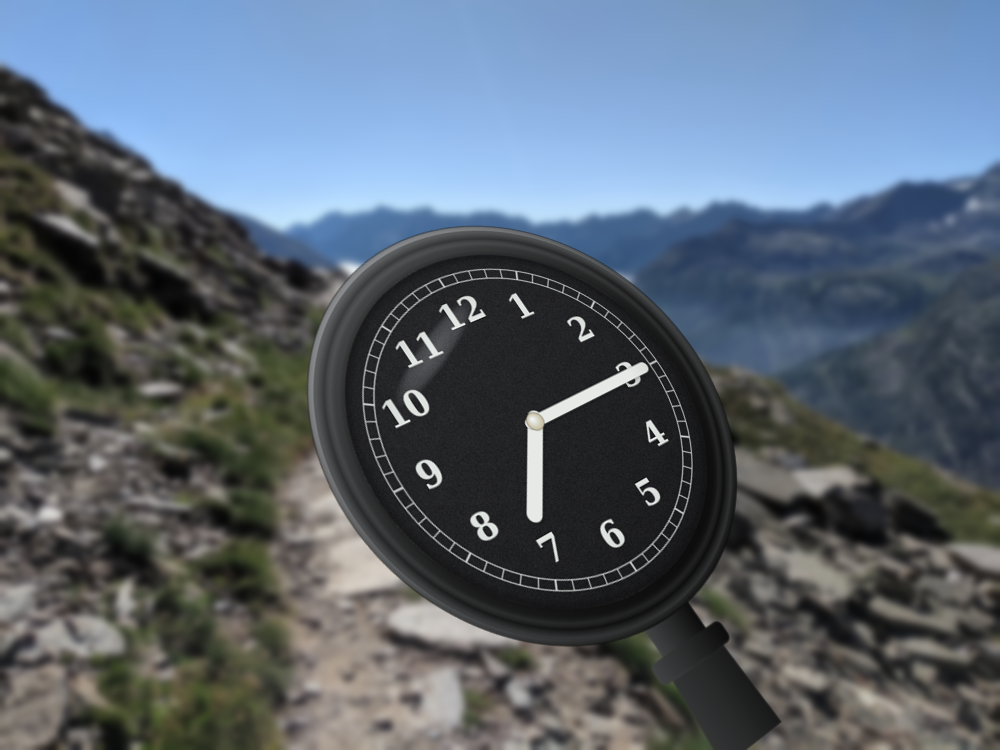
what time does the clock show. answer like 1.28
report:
7.15
